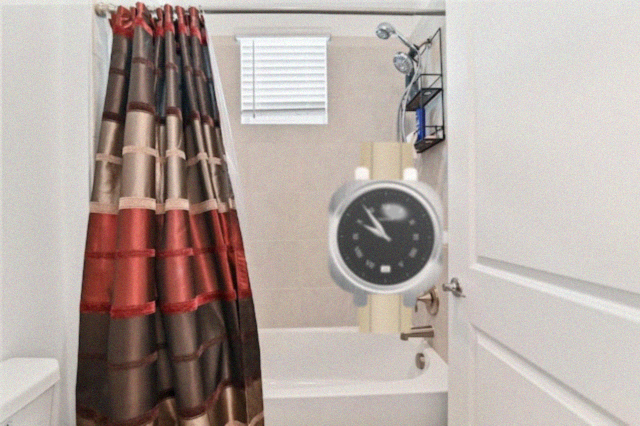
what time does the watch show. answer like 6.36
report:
9.54
